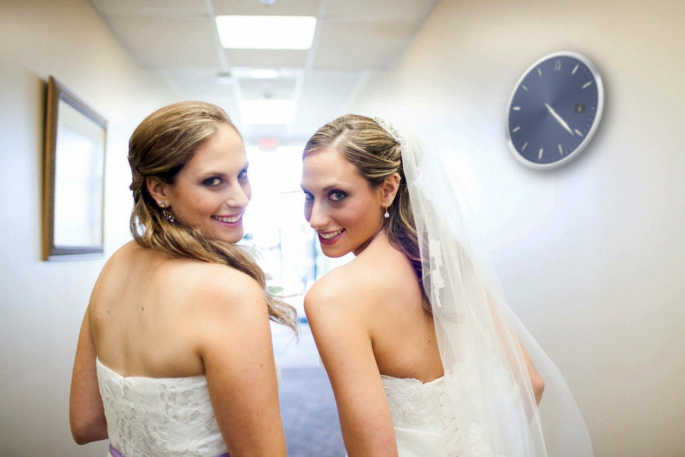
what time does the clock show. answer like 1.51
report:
4.21
